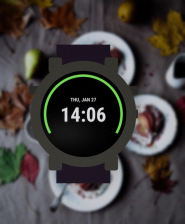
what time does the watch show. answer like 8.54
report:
14.06
